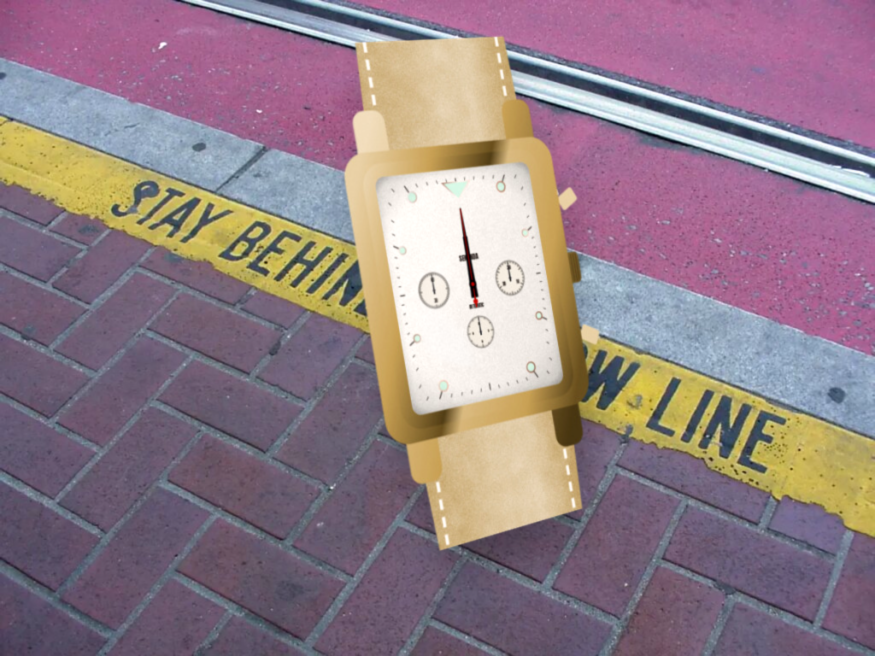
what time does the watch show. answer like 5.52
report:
12.00
